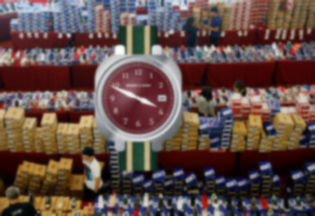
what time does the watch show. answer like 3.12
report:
3.49
